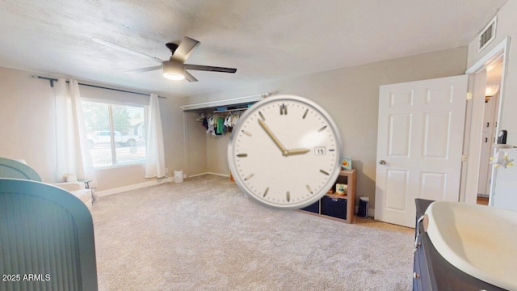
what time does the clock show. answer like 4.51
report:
2.54
